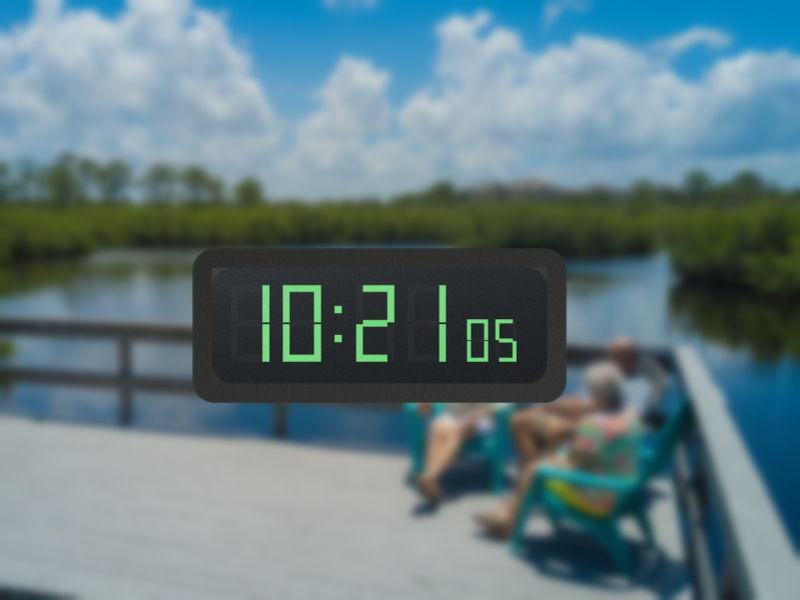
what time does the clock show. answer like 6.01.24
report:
10.21.05
